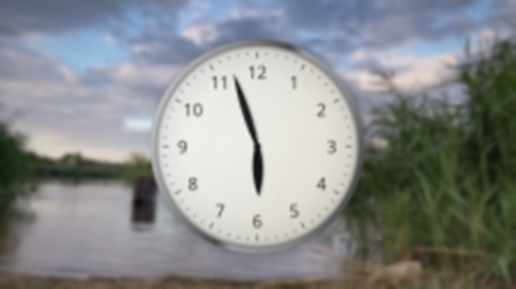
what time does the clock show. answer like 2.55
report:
5.57
